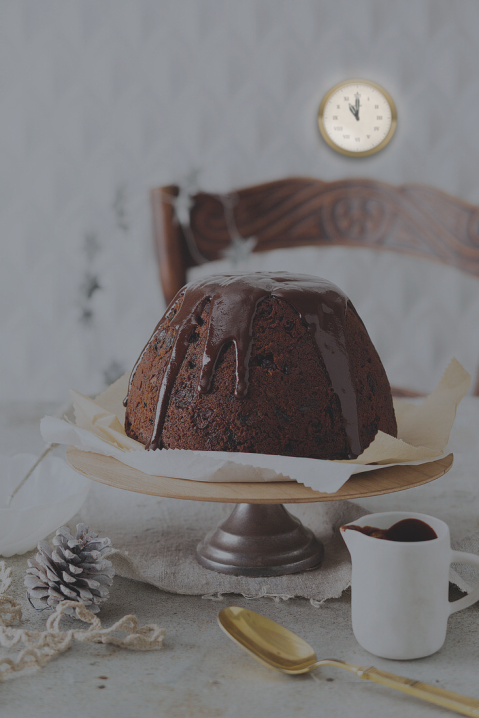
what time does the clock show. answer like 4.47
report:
11.00
